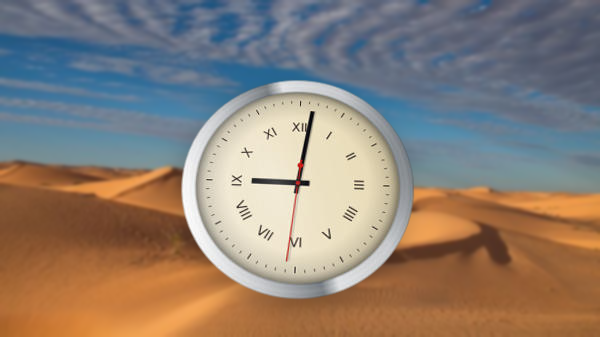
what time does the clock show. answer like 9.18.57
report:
9.01.31
